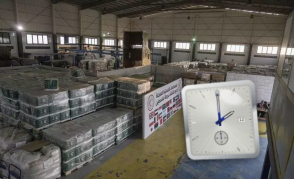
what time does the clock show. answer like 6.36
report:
2.00
